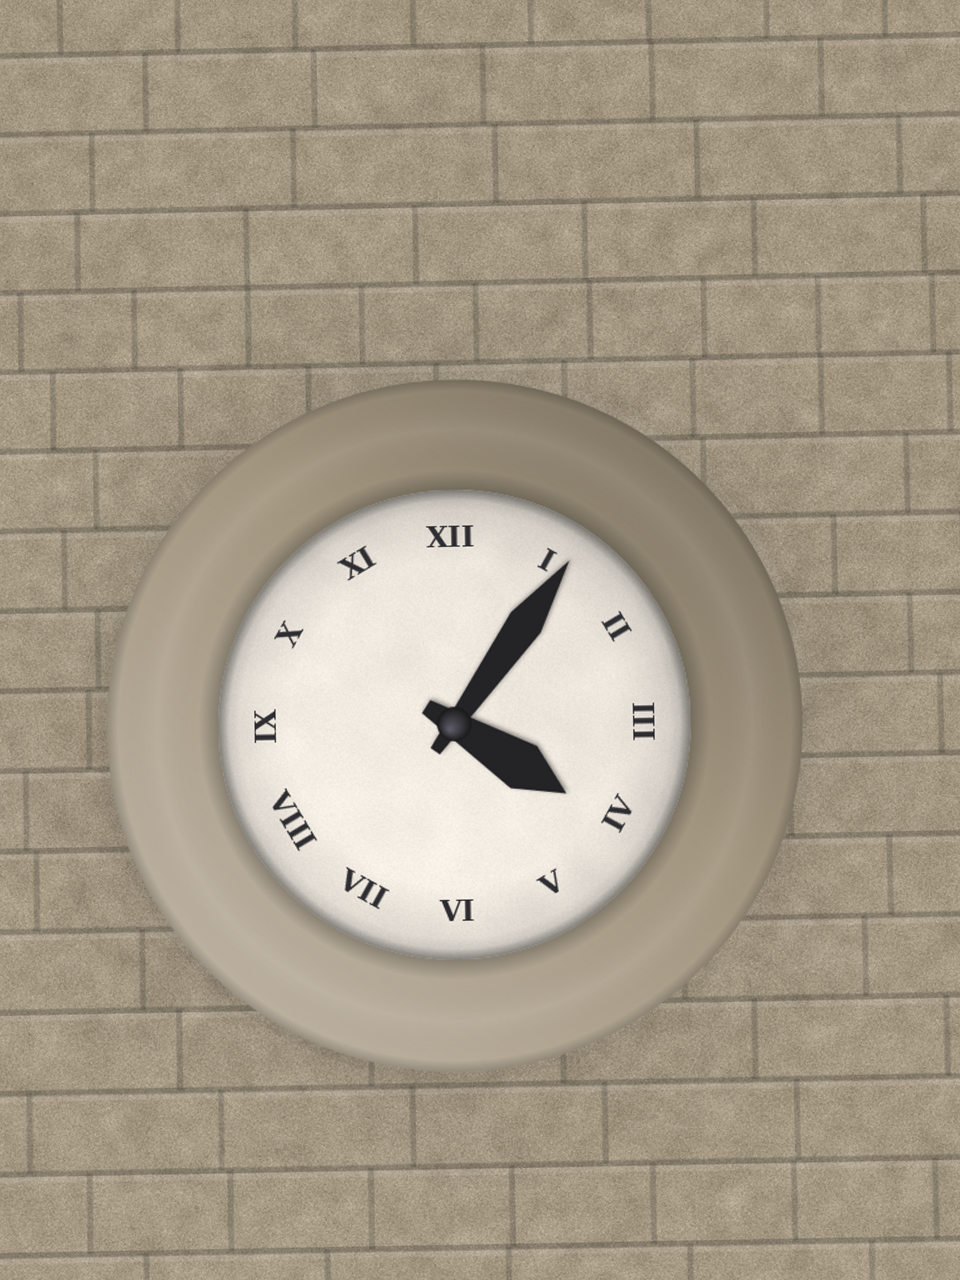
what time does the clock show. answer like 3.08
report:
4.06
